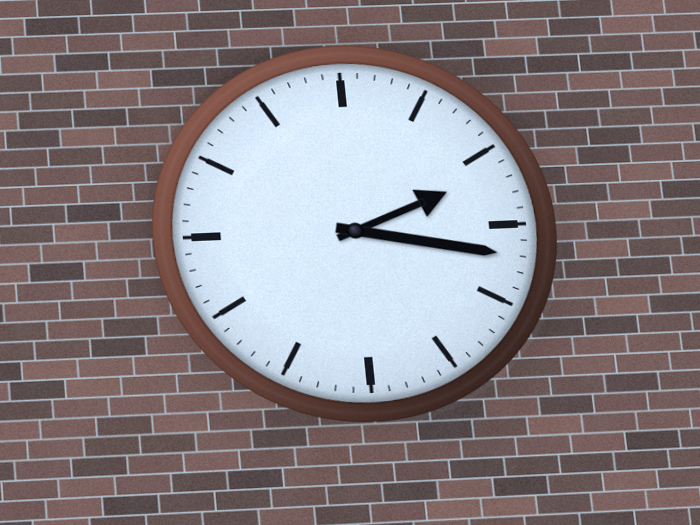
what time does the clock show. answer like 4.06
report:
2.17
